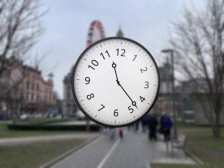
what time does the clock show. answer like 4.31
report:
11.23
